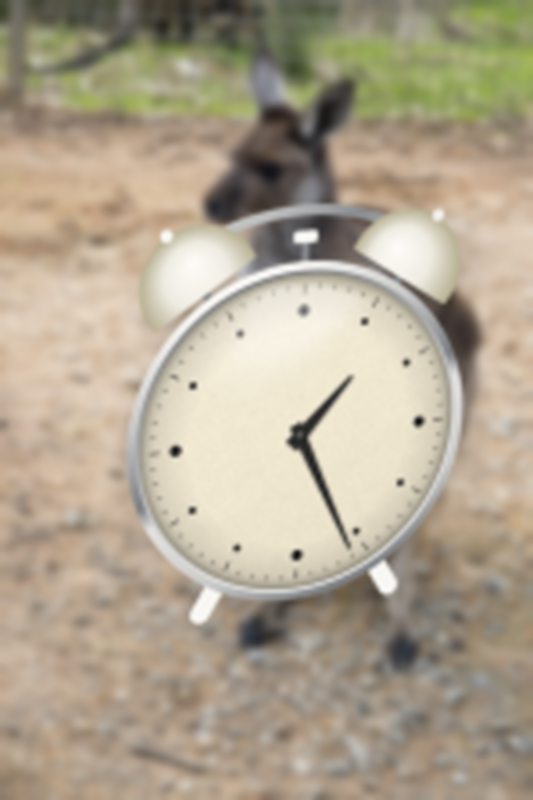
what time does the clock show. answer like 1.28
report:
1.26
